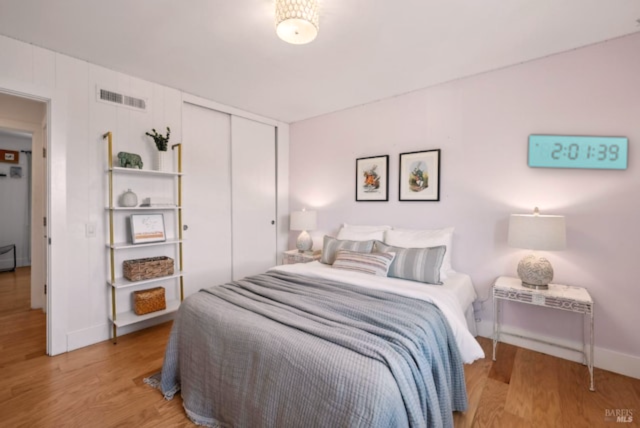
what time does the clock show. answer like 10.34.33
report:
2.01.39
